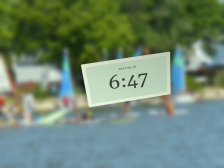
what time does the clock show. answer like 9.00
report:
6.47
